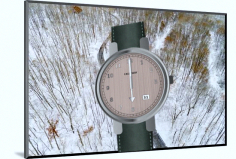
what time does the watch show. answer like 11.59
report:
6.00
